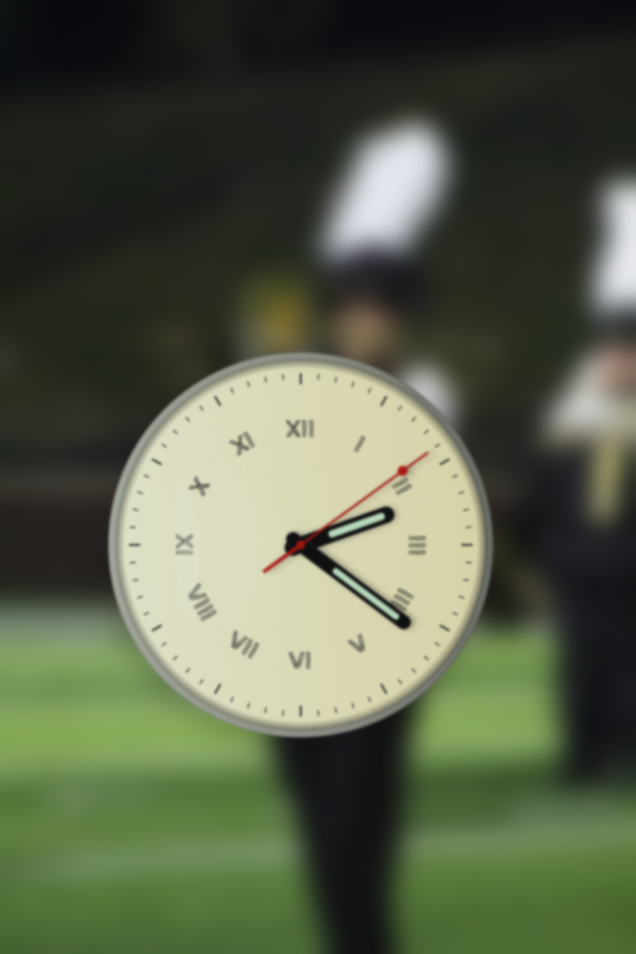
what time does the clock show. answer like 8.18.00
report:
2.21.09
